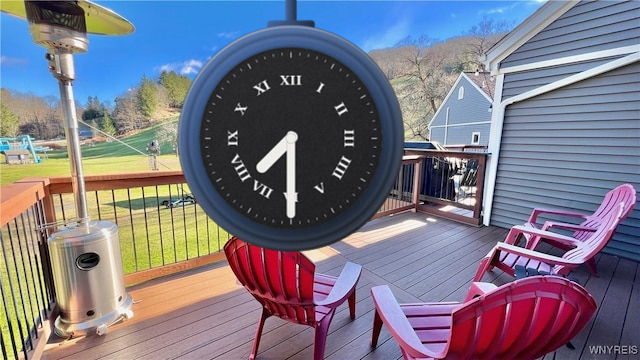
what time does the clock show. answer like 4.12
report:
7.30
